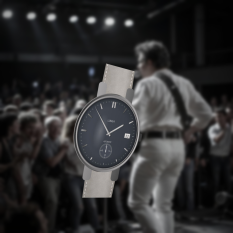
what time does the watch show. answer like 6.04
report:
1.53
